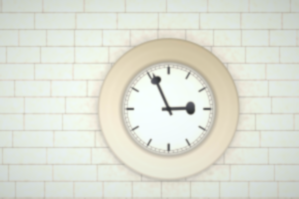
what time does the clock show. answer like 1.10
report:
2.56
